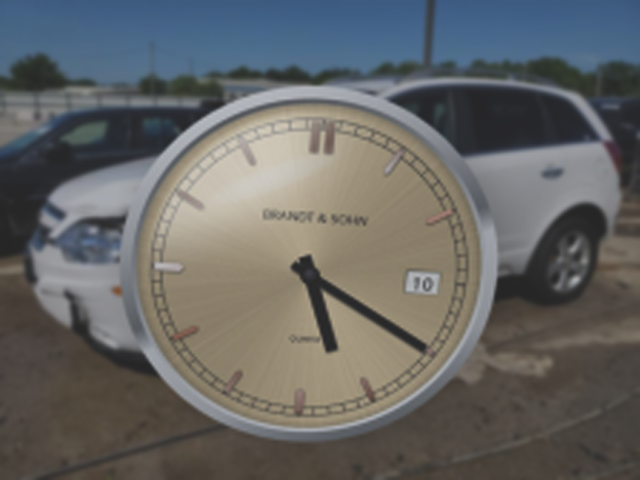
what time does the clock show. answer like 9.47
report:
5.20
